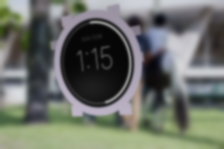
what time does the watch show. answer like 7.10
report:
1.15
